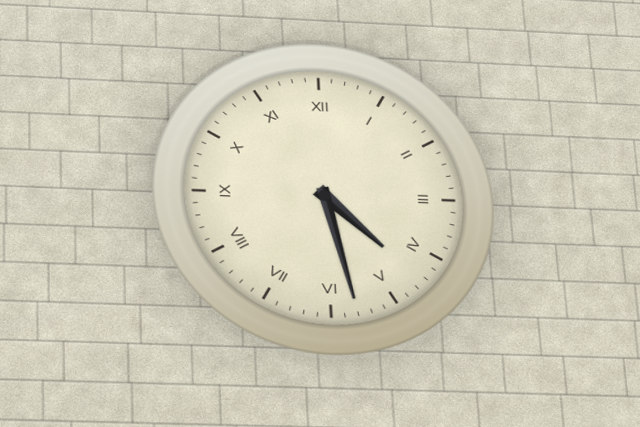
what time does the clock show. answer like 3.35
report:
4.28
